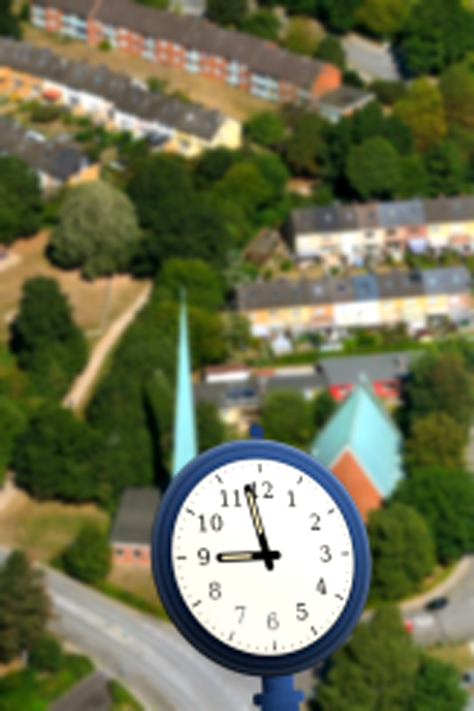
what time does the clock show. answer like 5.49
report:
8.58
